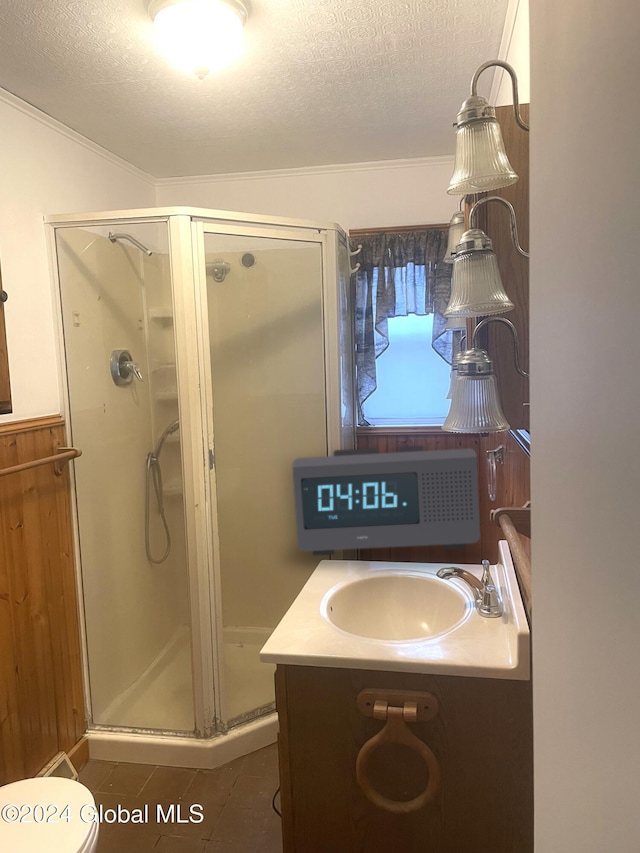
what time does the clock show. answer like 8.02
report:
4.06
